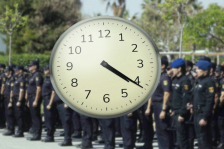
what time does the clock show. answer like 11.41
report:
4.21
